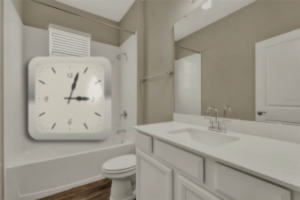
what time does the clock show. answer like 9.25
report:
3.03
